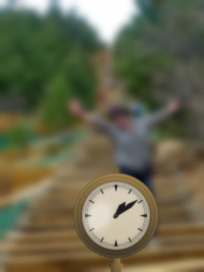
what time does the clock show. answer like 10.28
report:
1.09
